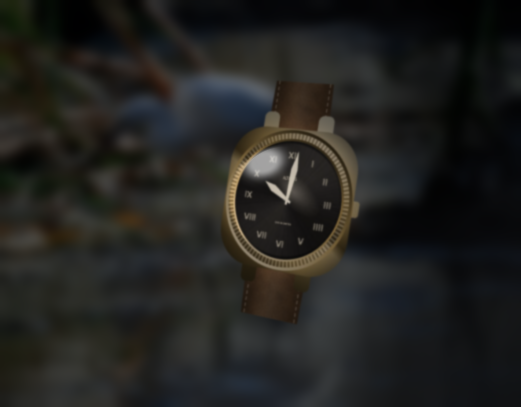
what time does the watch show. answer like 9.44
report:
10.01
